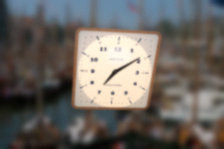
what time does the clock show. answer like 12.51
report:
7.09
